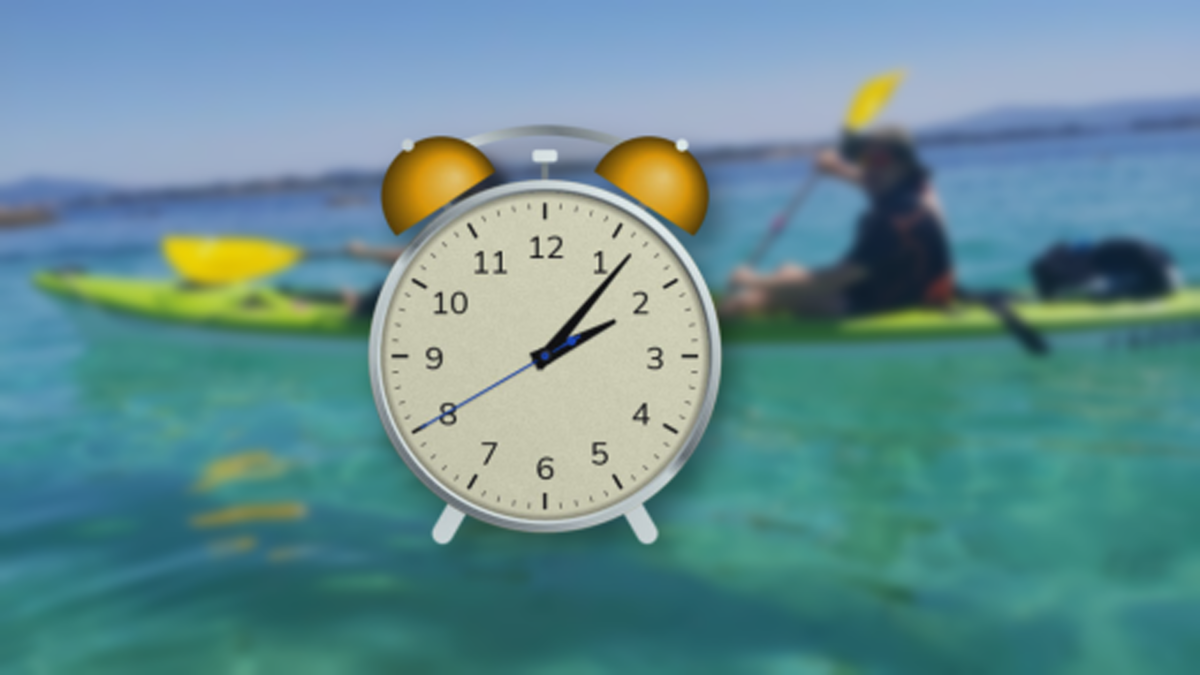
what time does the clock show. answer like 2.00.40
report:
2.06.40
